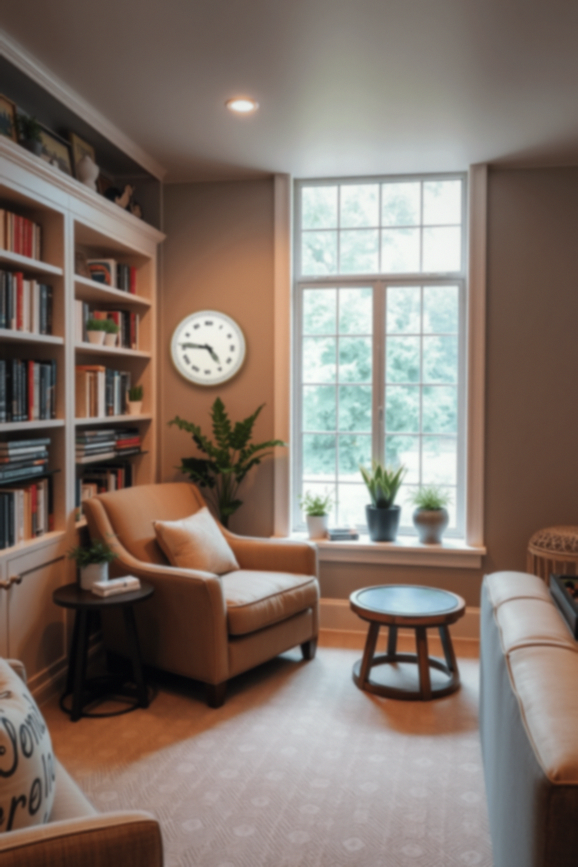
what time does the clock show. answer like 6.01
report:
4.46
